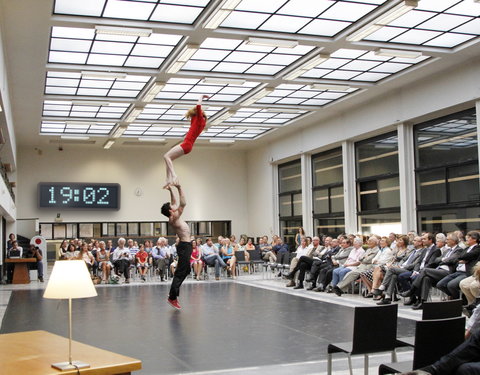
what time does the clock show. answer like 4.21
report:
19.02
